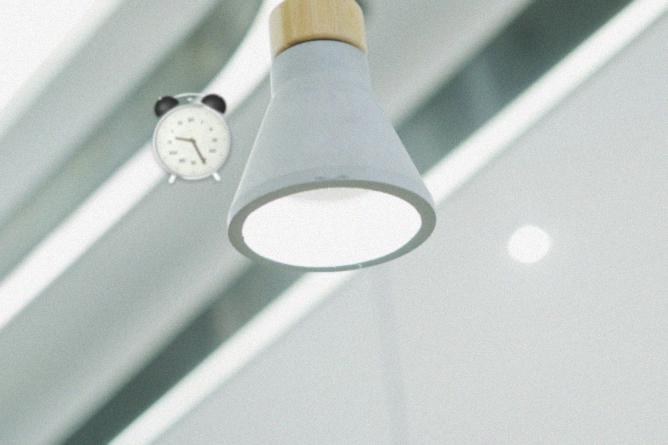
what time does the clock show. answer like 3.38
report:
9.26
